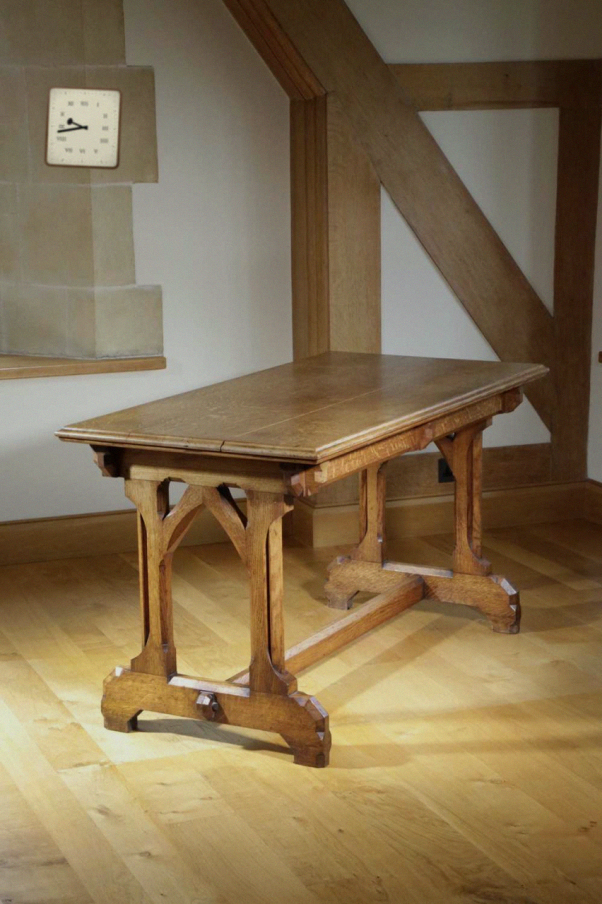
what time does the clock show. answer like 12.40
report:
9.43
